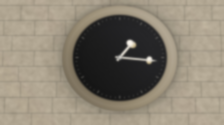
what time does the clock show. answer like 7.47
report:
1.16
